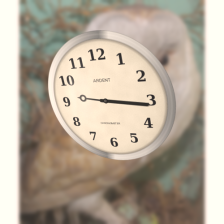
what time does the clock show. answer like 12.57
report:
9.16
